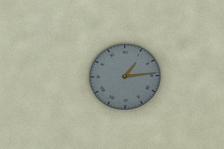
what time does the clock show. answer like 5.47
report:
1.14
